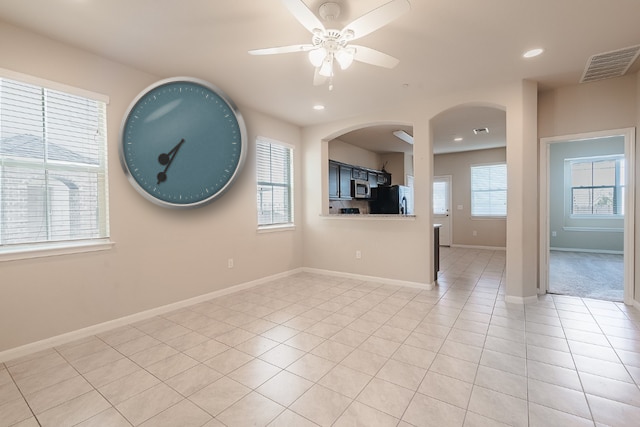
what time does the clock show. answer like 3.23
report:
7.35
